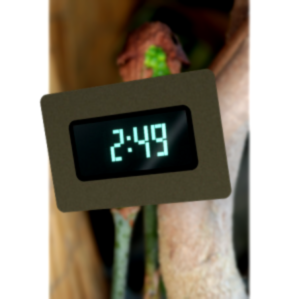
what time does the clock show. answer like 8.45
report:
2.49
